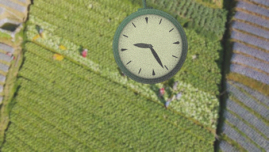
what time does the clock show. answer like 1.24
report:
9.26
